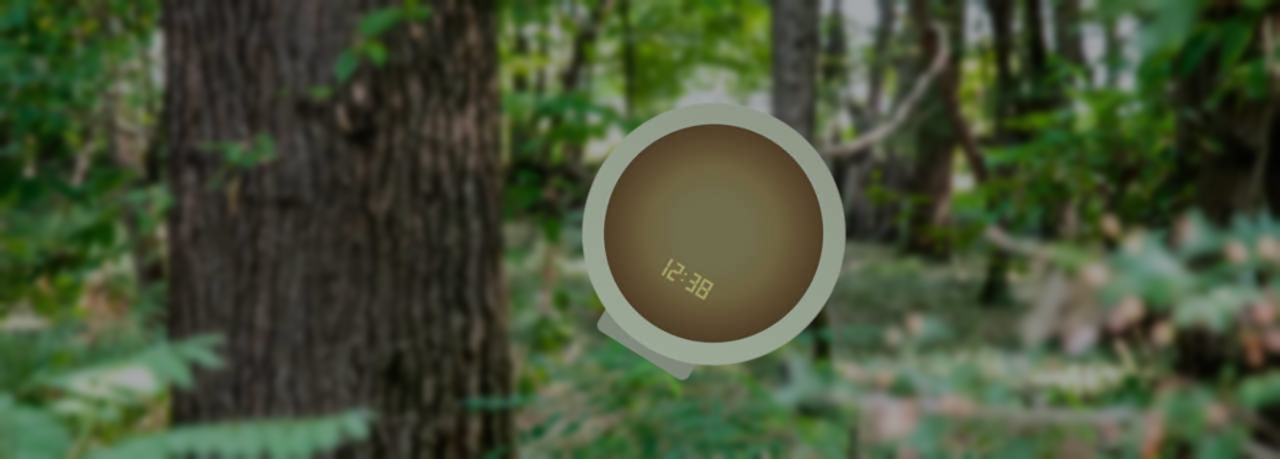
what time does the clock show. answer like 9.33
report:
12.38
